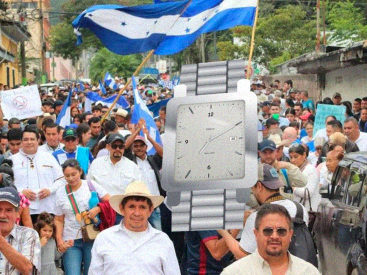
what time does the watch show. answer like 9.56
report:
7.10
